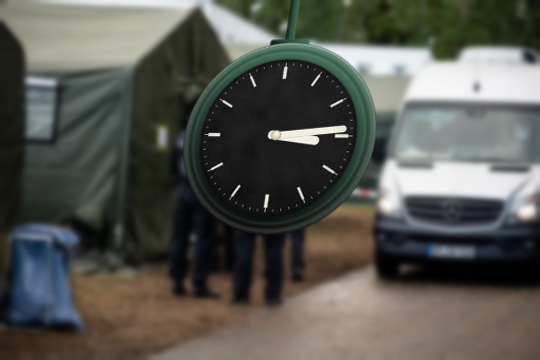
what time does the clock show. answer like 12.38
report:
3.14
